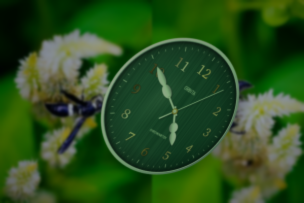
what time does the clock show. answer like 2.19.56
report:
4.50.06
